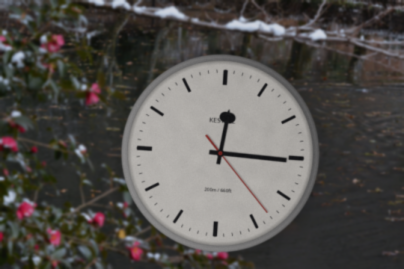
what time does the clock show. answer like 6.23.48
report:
12.15.23
